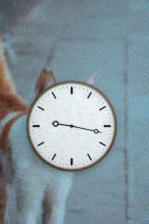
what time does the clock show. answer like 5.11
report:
9.17
